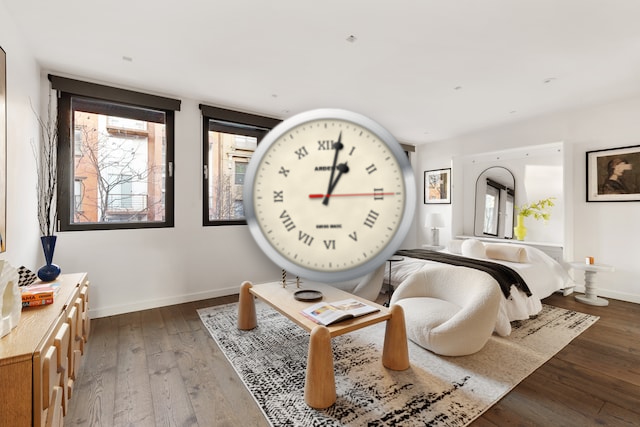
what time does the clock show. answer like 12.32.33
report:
1.02.15
